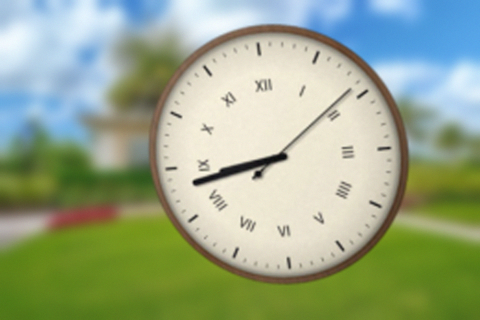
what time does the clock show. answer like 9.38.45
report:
8.43.09
